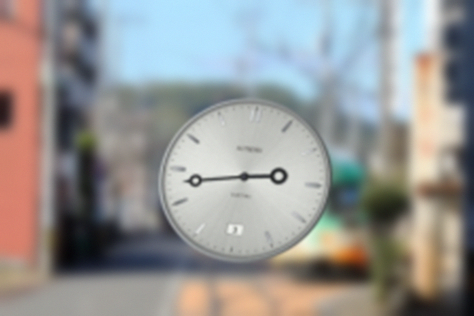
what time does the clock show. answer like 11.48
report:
2.43
